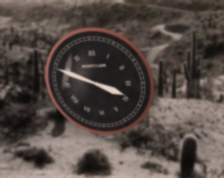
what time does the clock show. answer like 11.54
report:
3.49
